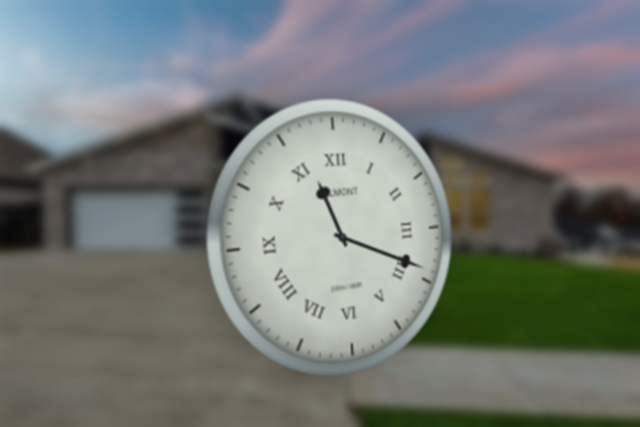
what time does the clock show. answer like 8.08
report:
11.19
